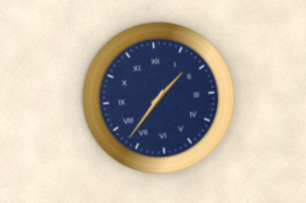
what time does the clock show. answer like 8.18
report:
1.37
